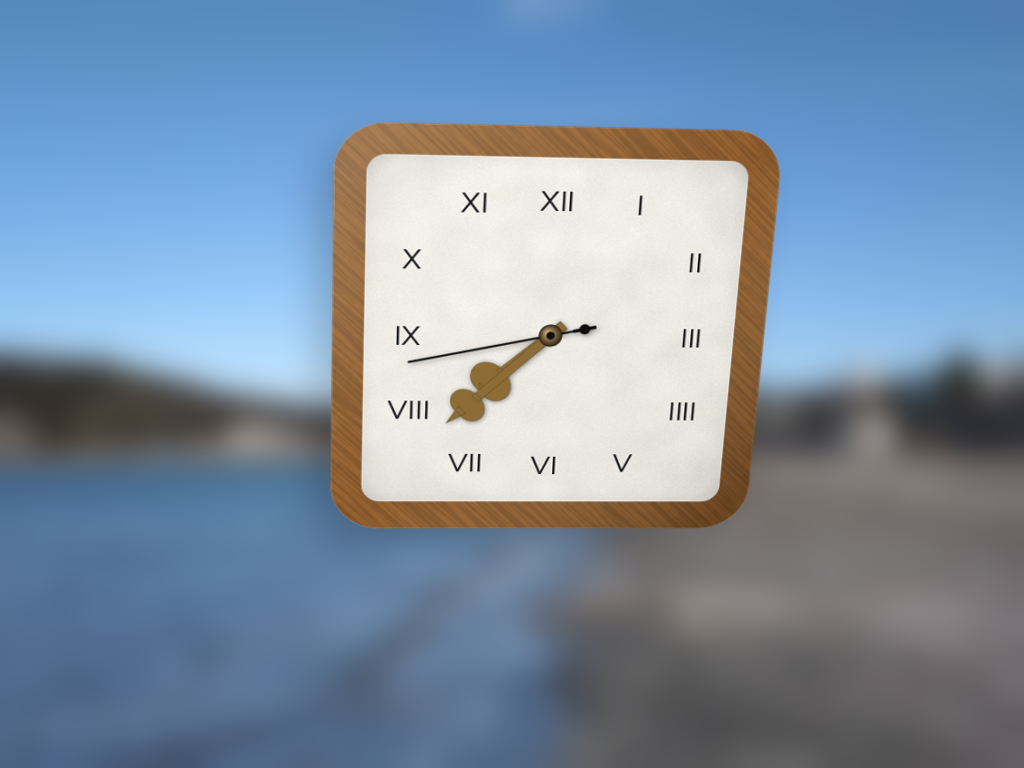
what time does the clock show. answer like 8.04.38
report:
7.37.43
